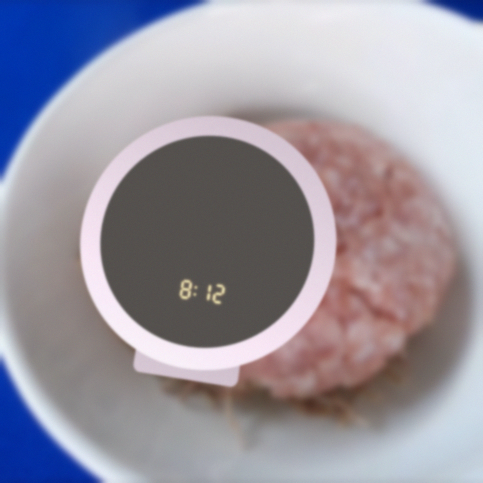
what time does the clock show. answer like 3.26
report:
8.12
